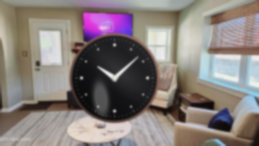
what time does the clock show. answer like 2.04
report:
10.08
